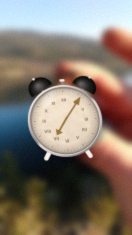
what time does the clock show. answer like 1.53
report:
7.06
